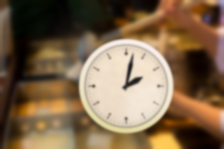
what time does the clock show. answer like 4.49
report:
2.02
